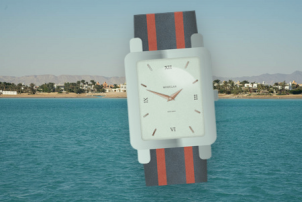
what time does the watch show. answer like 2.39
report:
1.49
